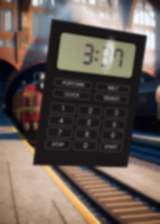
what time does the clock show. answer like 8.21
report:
3.37
